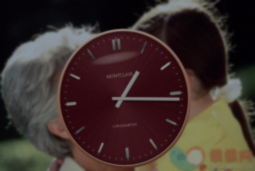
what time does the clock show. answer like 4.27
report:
1.16
